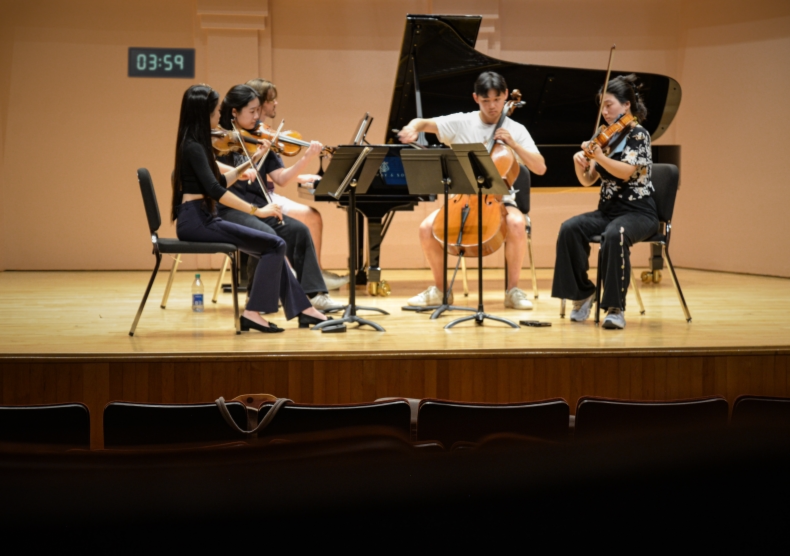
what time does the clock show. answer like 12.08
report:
3.59
